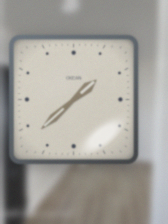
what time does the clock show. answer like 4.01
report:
1.38
